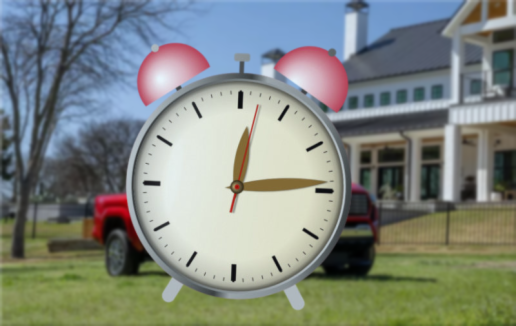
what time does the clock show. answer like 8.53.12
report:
12.14.02
